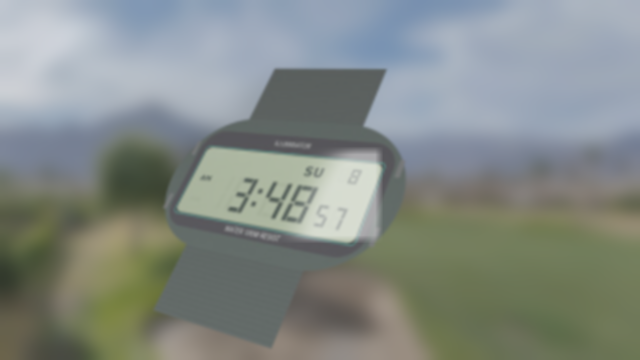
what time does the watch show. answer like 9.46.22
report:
3.48.57
